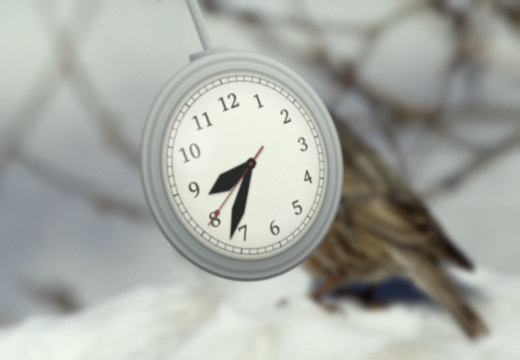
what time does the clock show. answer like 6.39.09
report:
8.36.40
